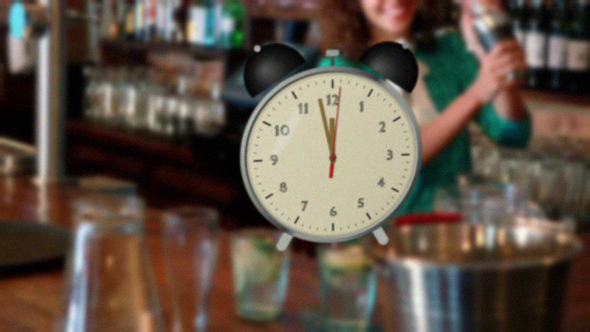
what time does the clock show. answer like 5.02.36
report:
11.58.01
